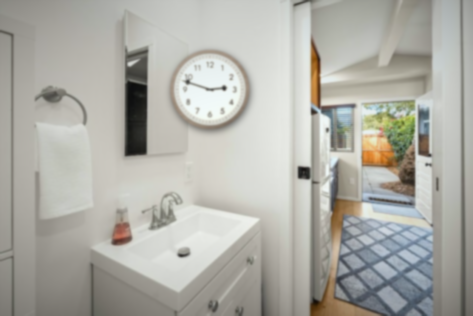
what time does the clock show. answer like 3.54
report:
2.48
